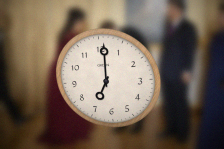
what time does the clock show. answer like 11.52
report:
7.01
